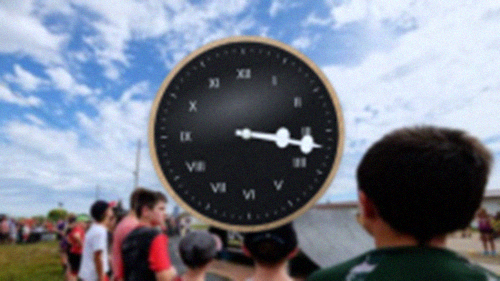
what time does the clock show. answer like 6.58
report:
3.17
